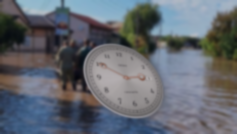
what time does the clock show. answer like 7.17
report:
2.50
